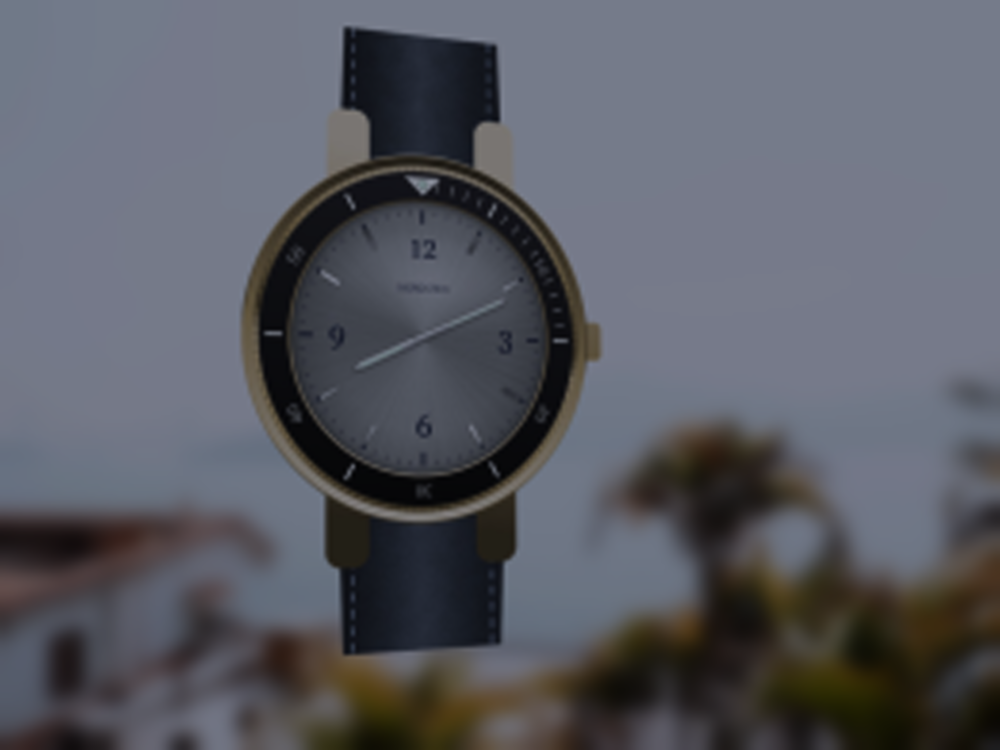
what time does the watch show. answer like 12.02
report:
8.11
